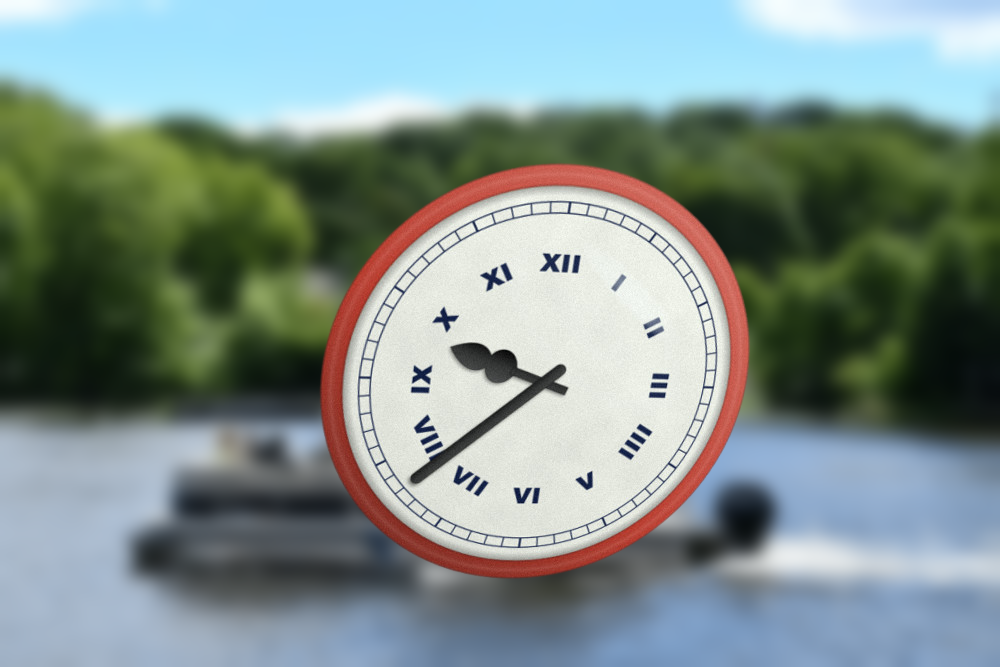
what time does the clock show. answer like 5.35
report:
9.38
